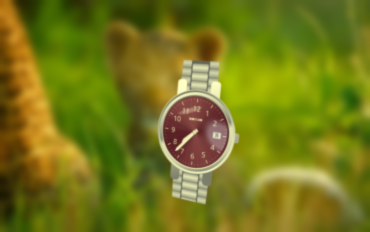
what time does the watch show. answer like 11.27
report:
7.37
